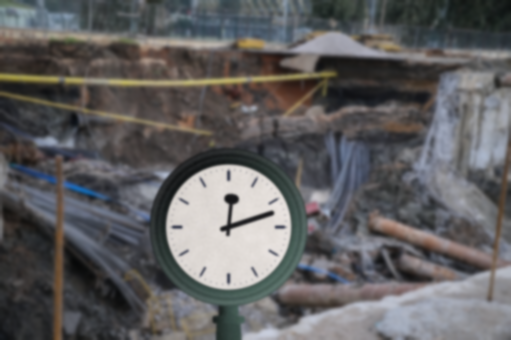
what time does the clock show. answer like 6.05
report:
12.12
